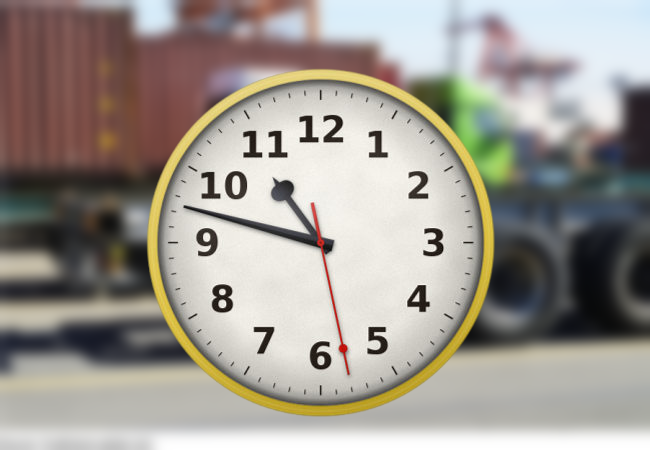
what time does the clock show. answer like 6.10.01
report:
10.47.28
